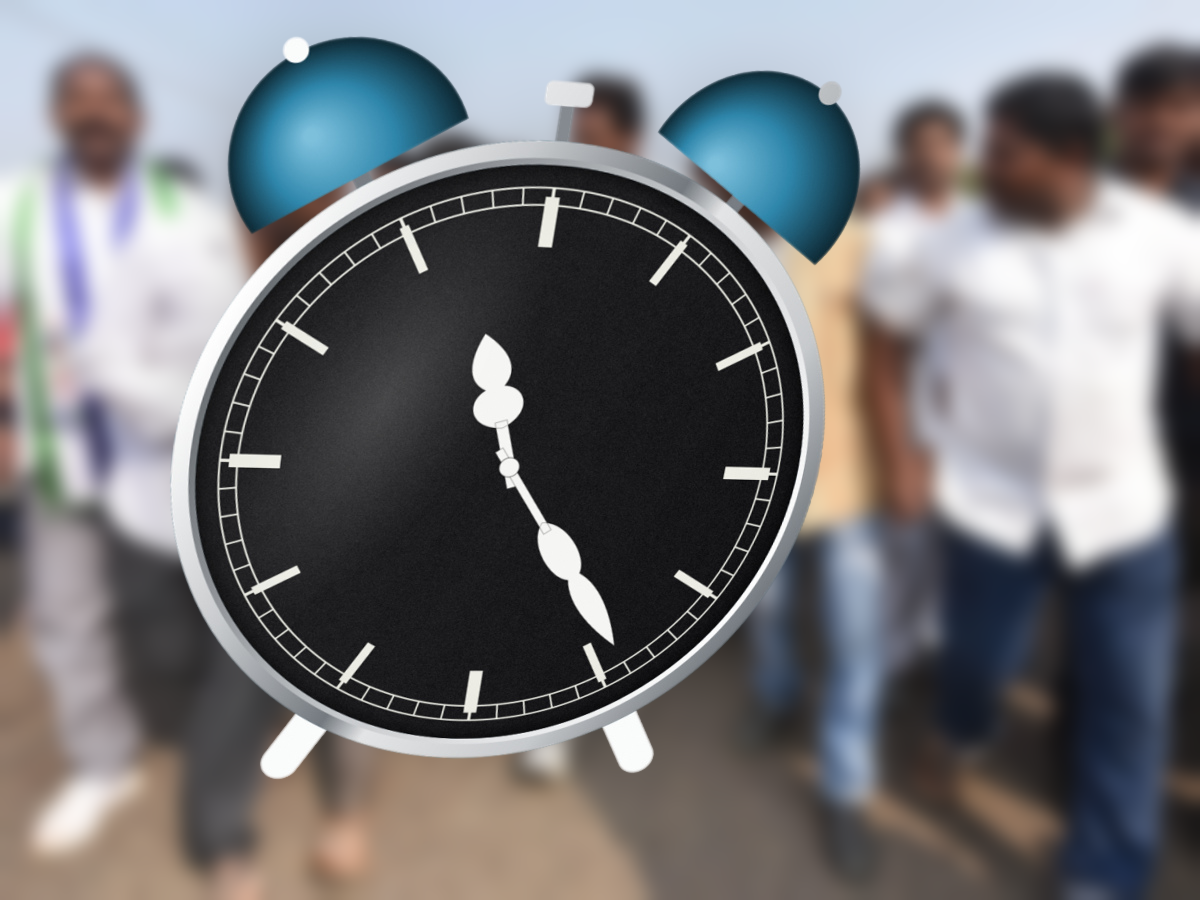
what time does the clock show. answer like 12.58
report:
11.24
